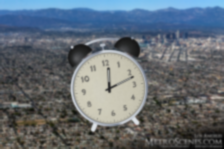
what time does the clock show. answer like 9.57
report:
12.12
